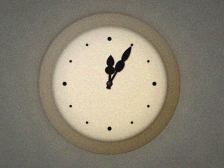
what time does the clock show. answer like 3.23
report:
12.05
